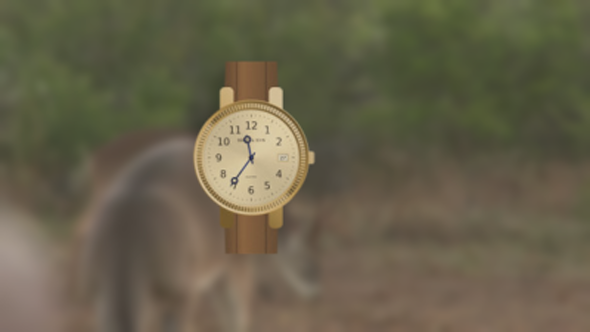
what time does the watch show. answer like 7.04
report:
11.36
